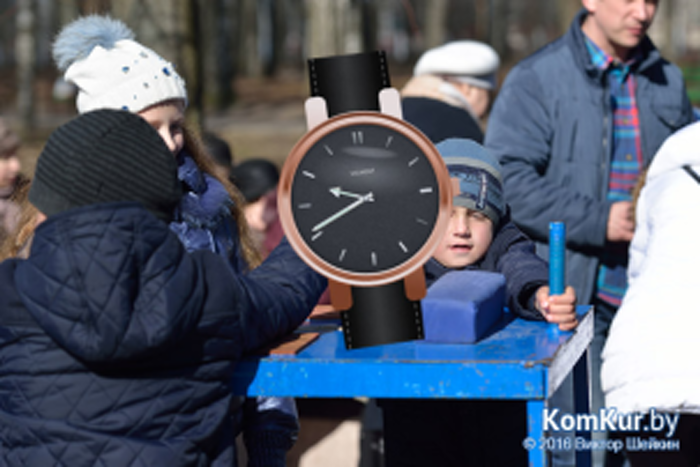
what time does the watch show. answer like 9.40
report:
9.41
